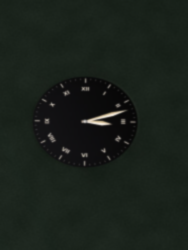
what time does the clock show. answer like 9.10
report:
3.12
